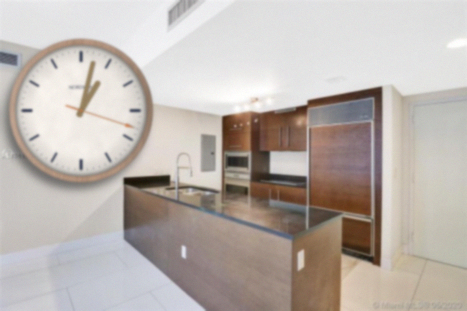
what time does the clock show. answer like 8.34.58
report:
1.02.18
